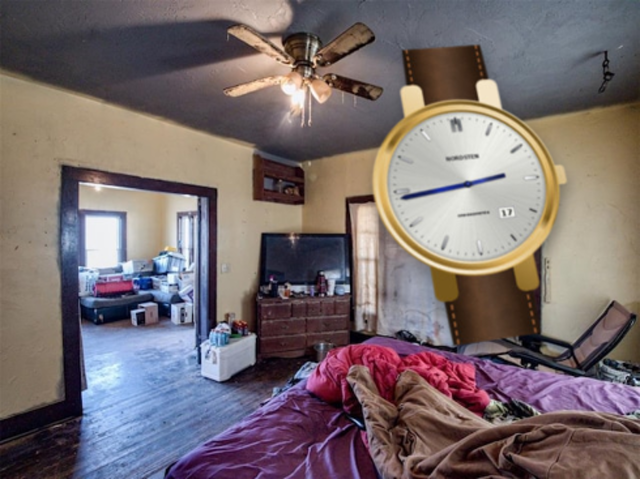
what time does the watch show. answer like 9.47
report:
2.44
